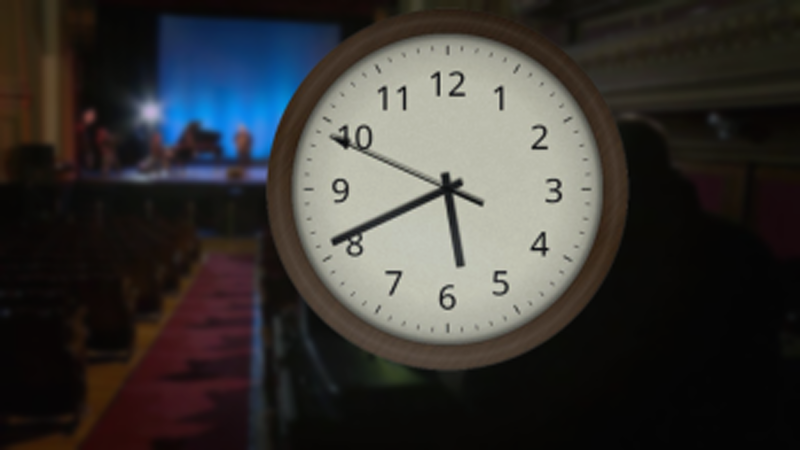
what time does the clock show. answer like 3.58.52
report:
5.40.49
